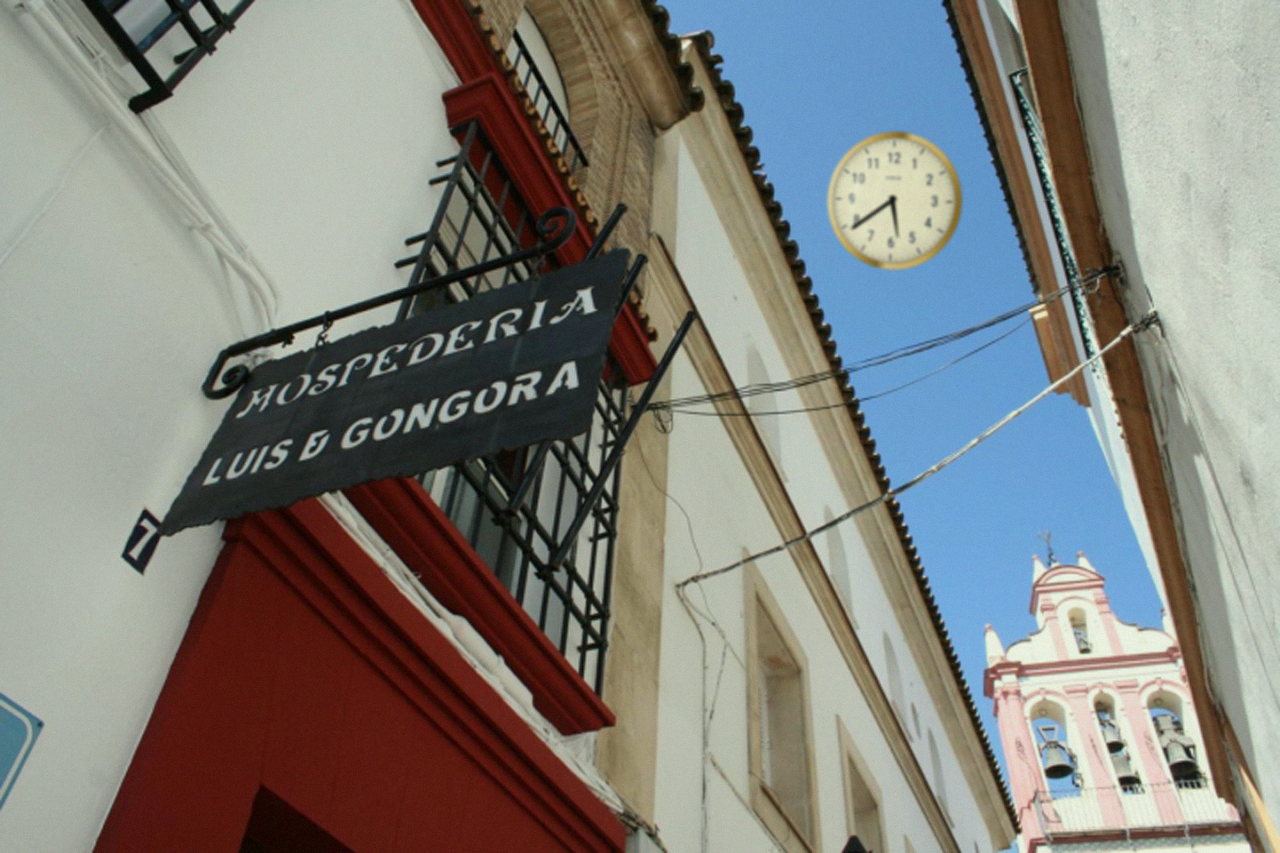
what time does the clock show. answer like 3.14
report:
5.39
